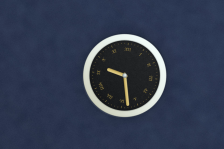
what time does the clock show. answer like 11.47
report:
9.28
